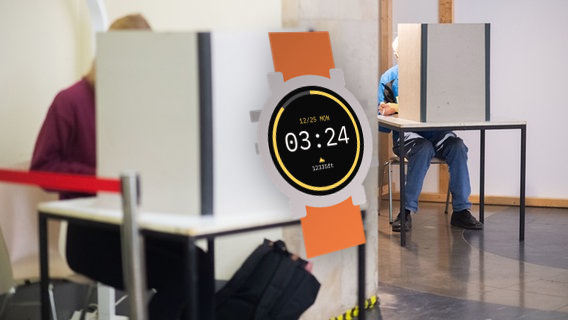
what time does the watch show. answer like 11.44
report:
3.24
